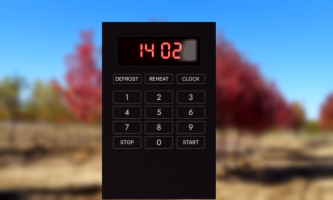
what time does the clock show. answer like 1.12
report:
14.02
